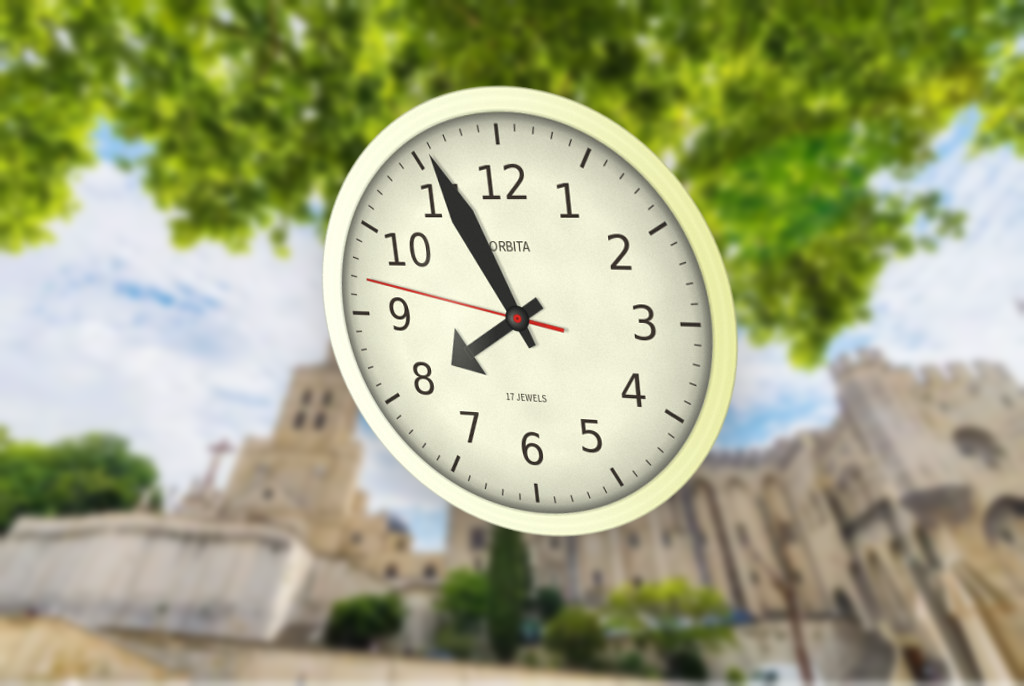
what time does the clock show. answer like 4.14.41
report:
7.55.47
